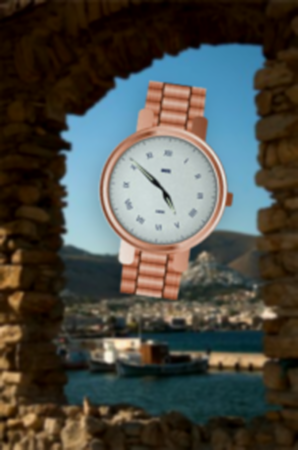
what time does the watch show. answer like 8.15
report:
4.51
